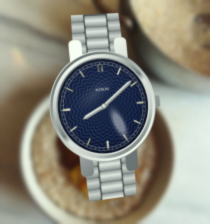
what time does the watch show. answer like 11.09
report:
8.09
